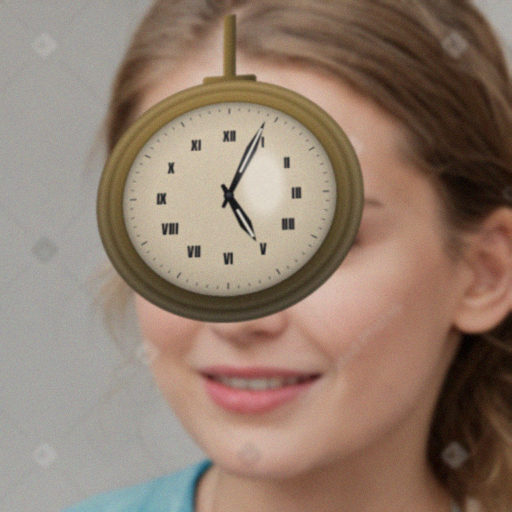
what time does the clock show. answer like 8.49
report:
5.04
